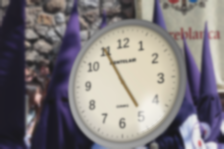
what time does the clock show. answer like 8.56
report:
4.55
